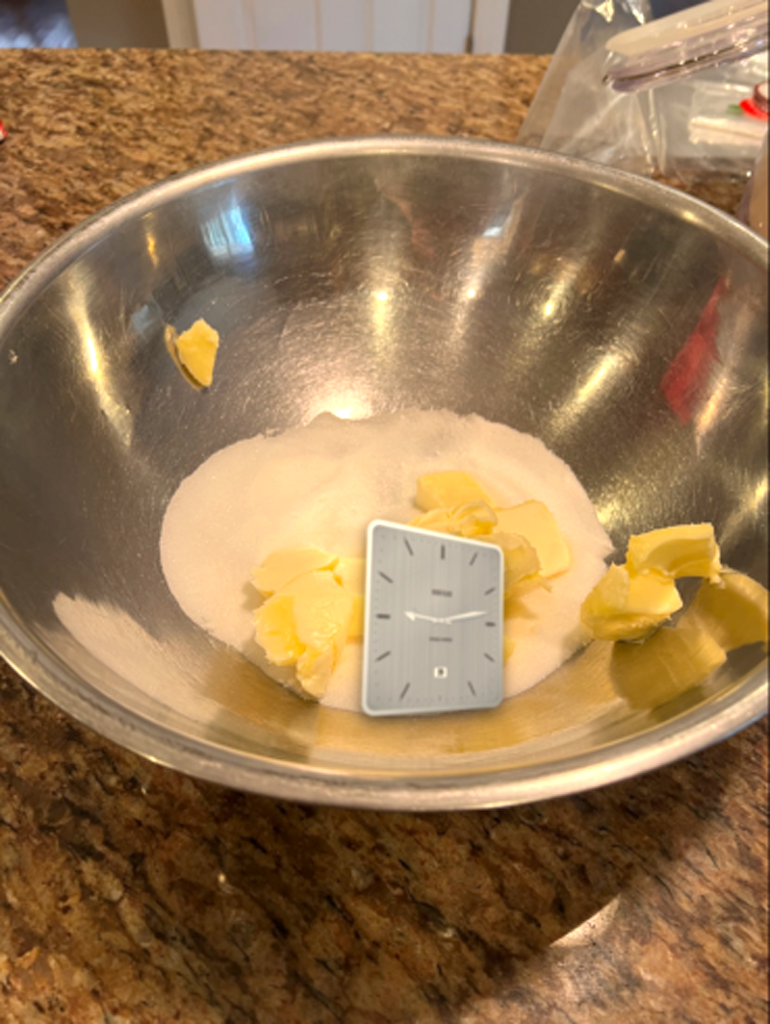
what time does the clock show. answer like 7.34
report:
9.13
